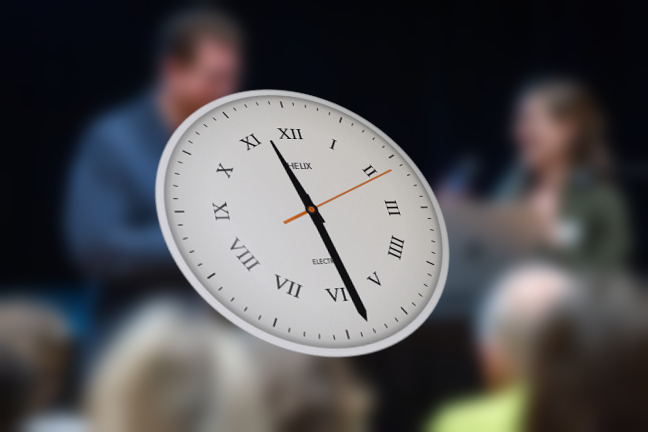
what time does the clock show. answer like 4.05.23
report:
11.28.11
